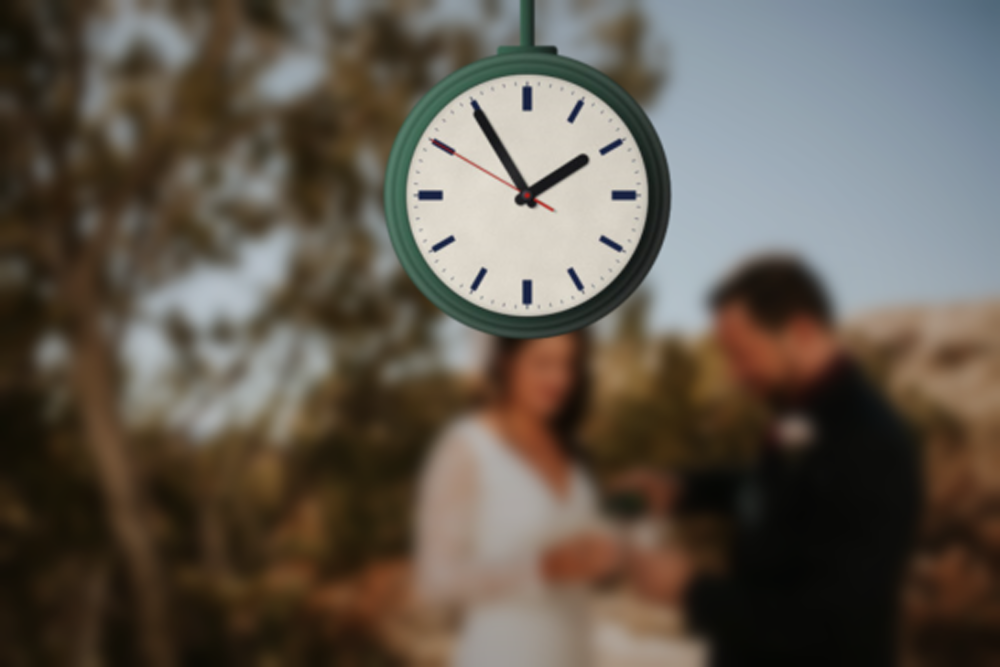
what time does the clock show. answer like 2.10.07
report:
1.54.50
